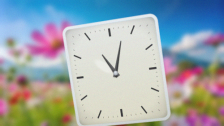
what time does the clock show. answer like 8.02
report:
11.03
